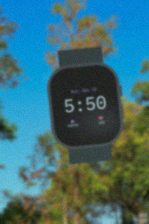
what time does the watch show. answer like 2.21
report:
5.50
